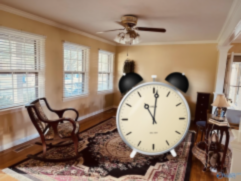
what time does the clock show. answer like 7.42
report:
11.01
